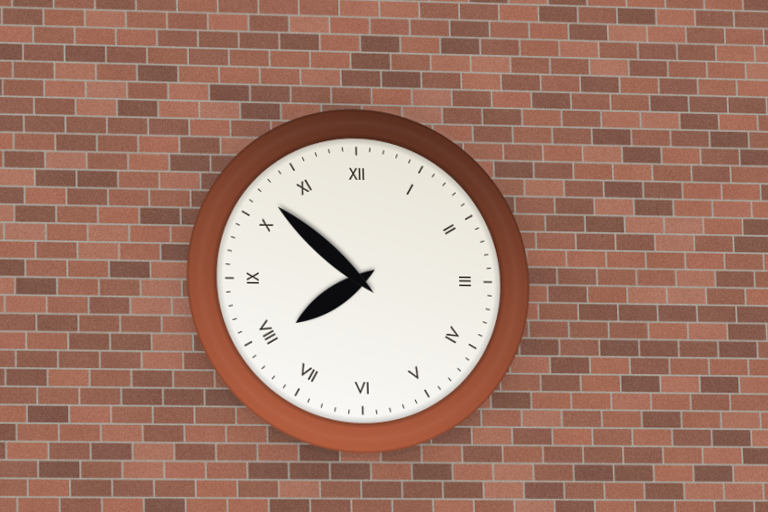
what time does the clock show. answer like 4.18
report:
7.52
